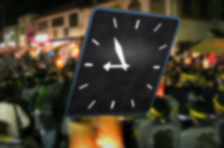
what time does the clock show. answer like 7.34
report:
8.54
